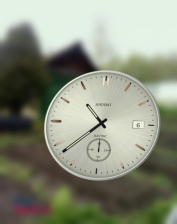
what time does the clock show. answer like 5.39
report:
10.38
